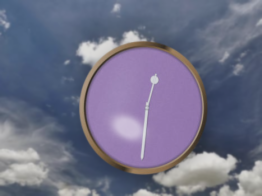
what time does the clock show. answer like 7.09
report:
12.31
